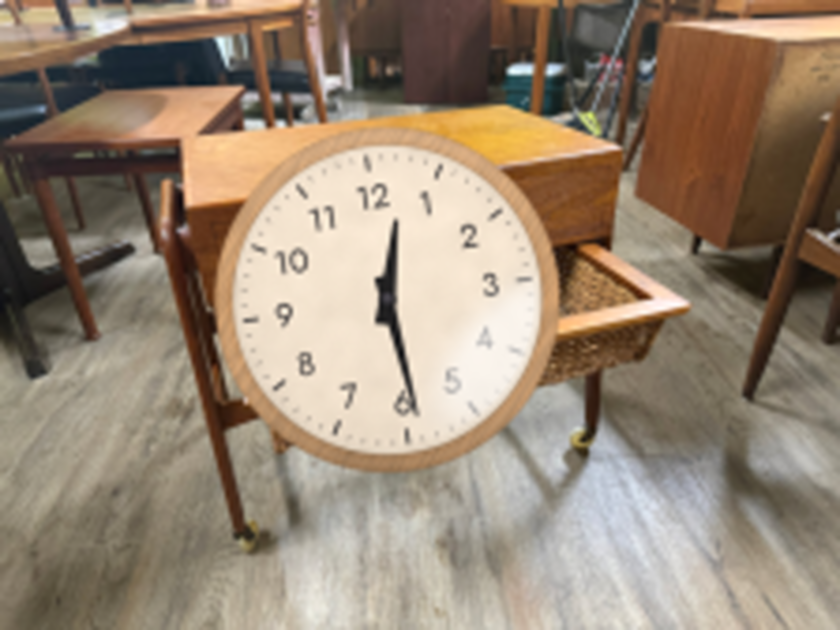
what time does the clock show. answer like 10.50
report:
12.29
